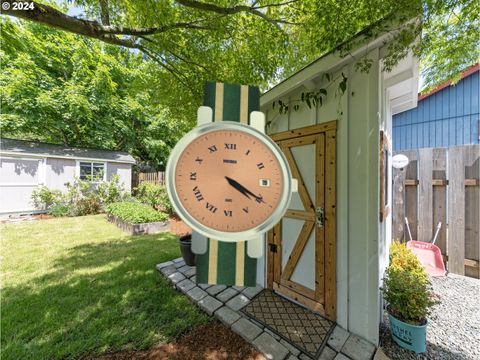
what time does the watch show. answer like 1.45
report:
4.20
